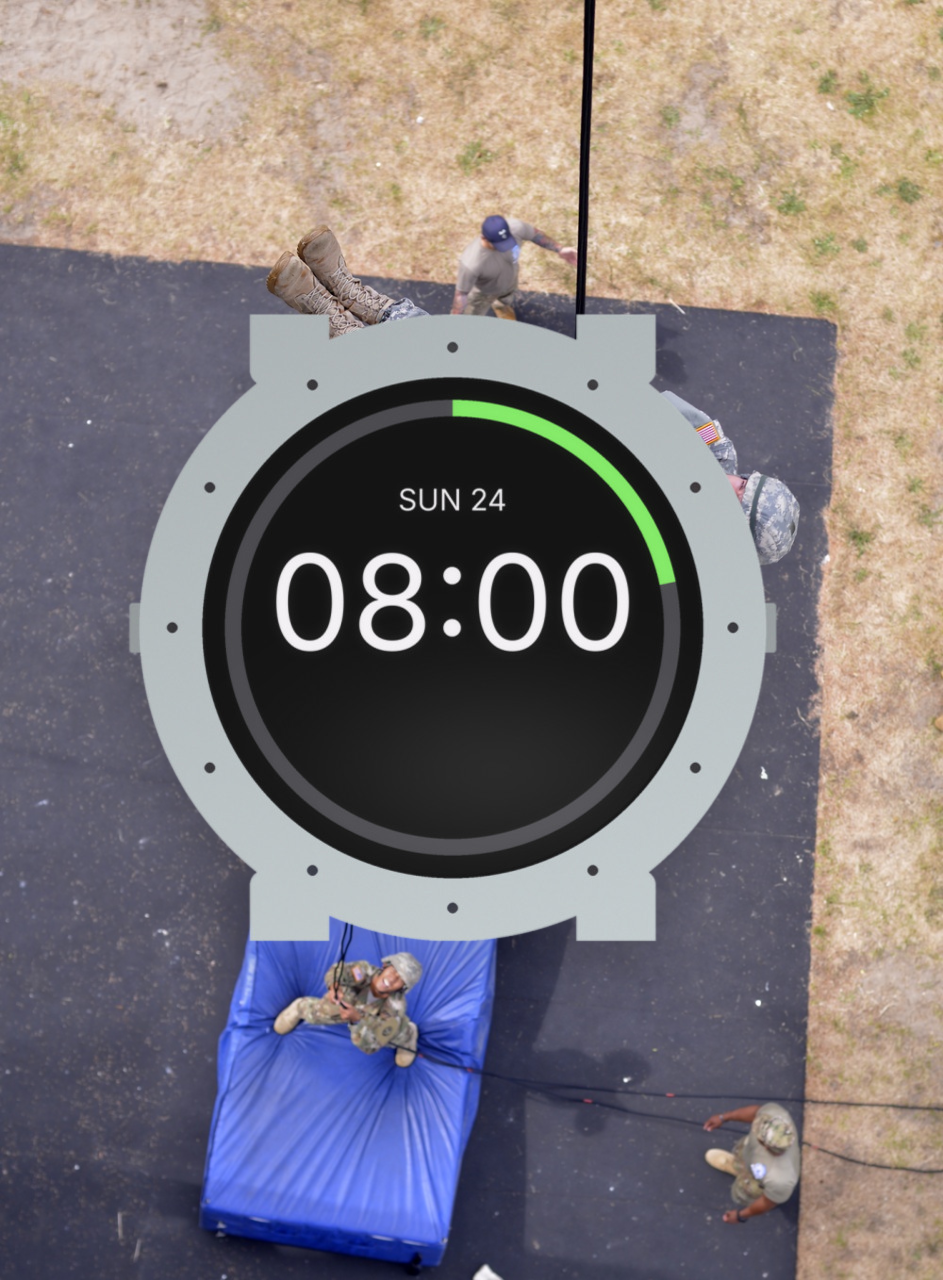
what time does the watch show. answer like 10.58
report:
8.00
